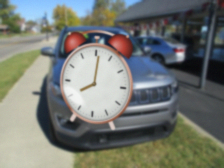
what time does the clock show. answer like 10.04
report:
8.01
